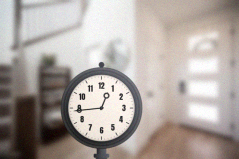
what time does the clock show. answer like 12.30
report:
12.44
